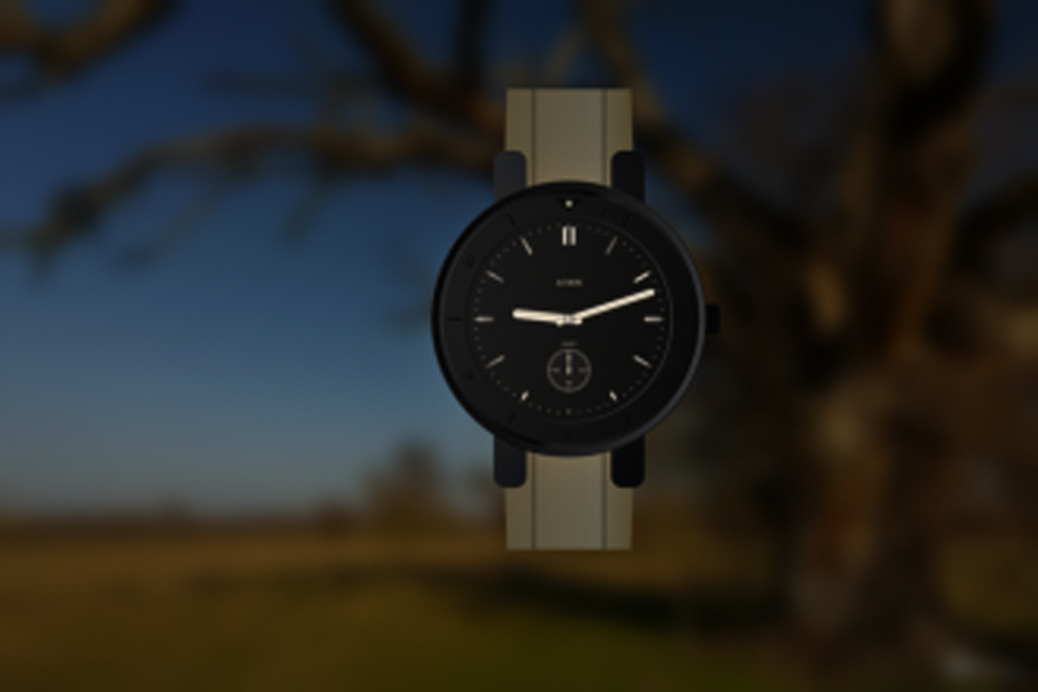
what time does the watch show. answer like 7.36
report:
9.12
